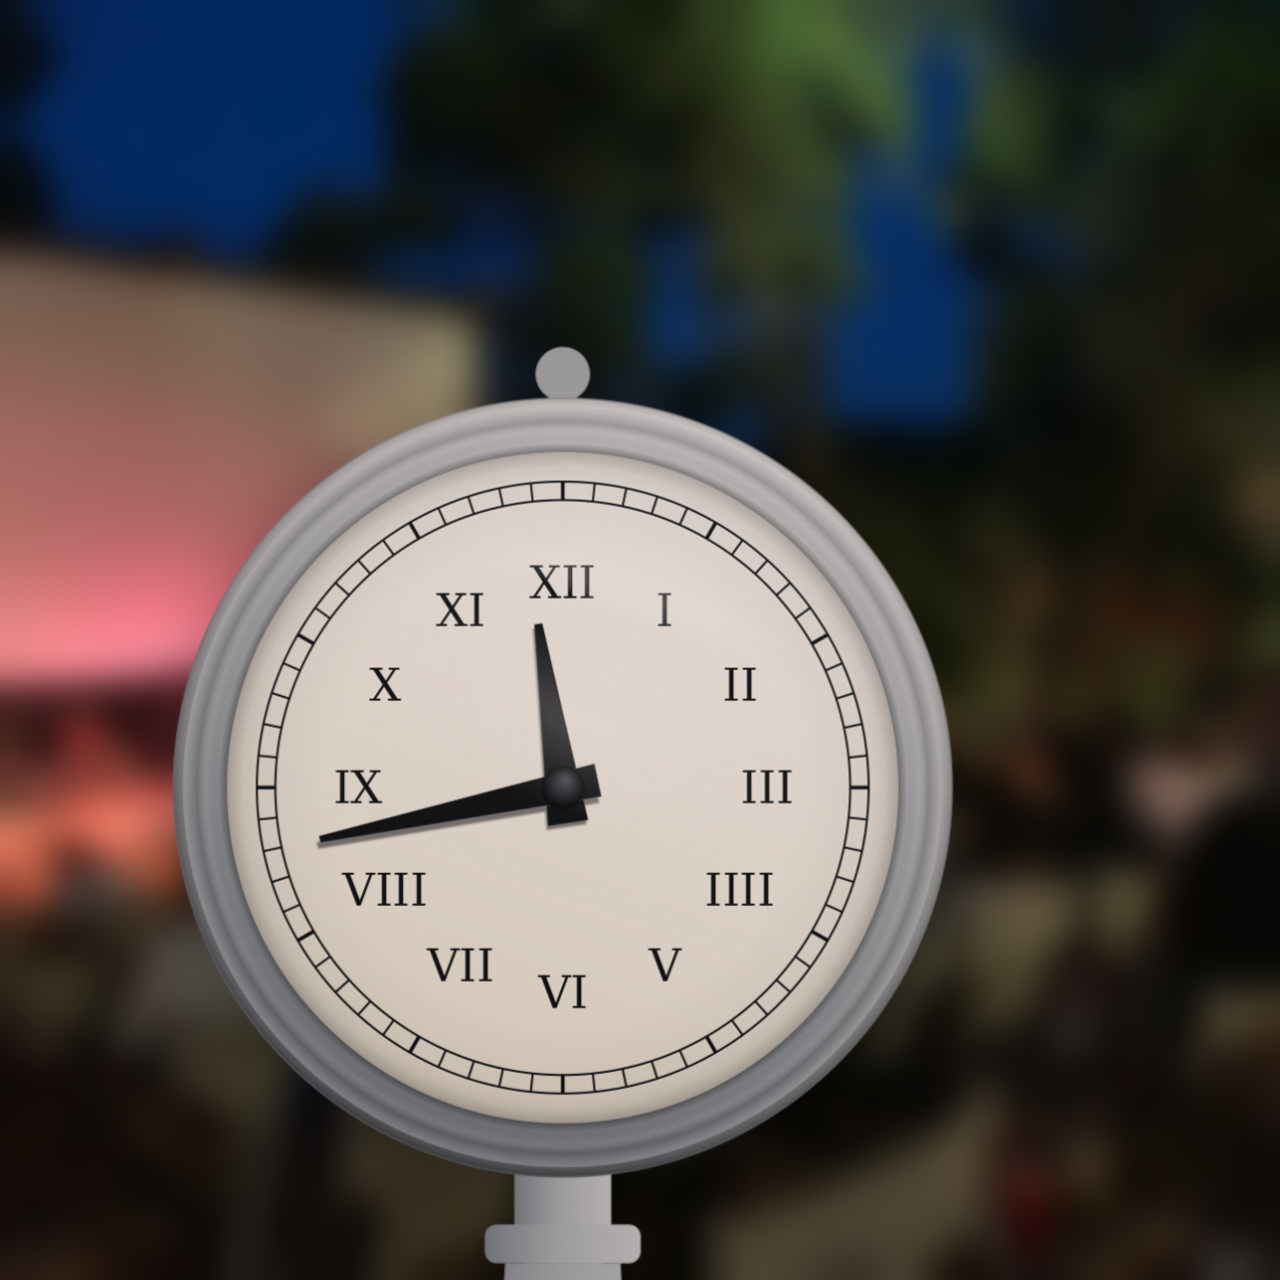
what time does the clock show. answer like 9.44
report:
11.43
